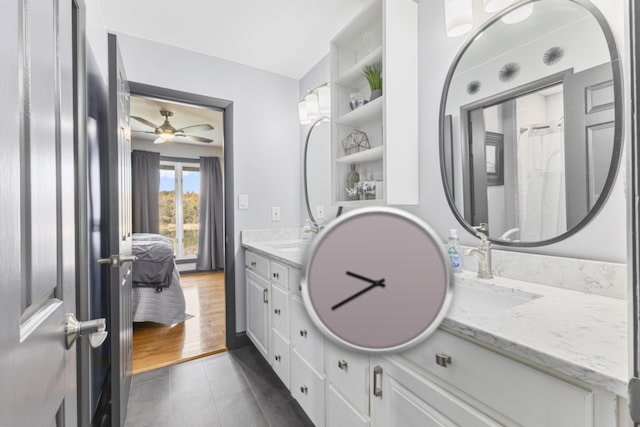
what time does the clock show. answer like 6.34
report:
9.40
